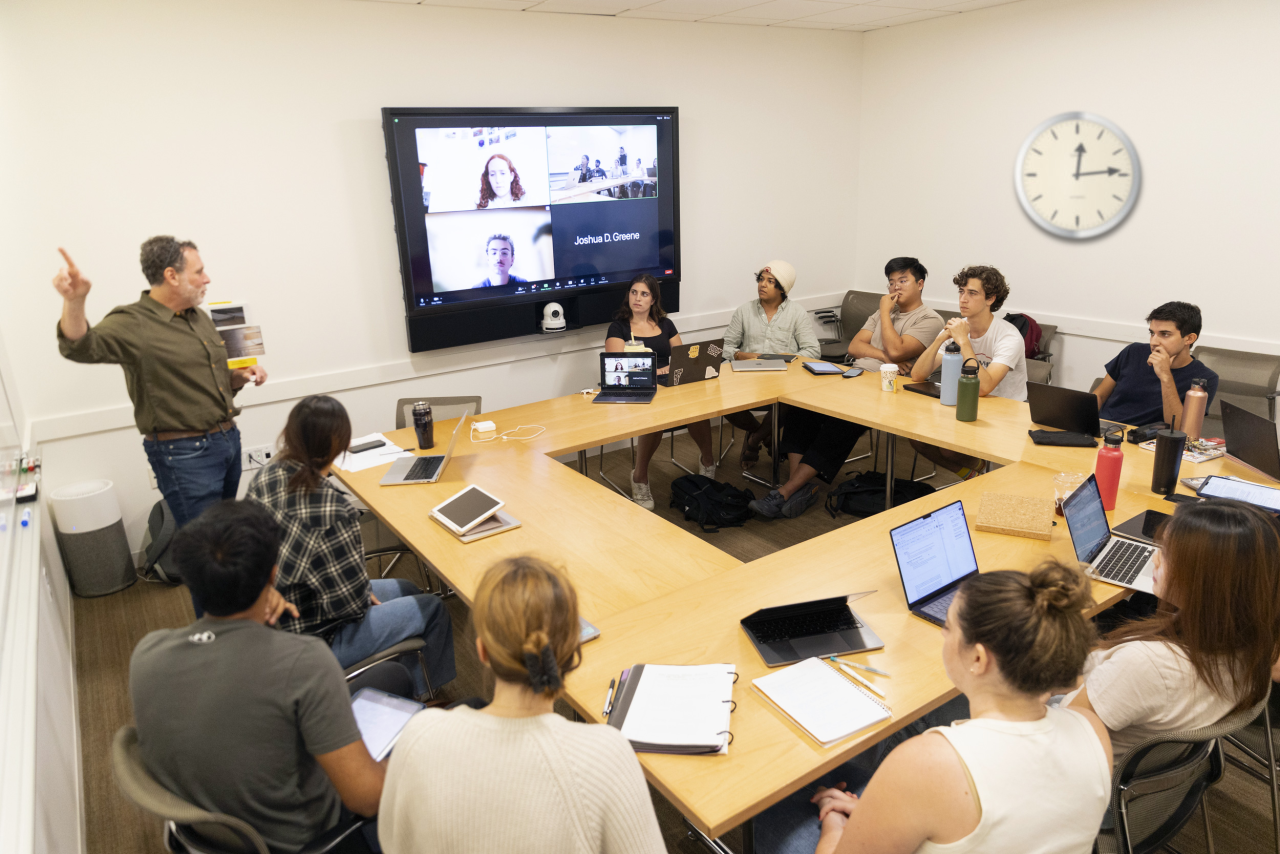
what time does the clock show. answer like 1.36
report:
12.14
